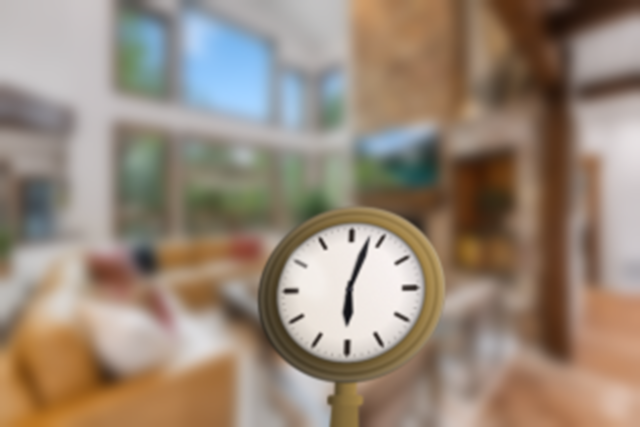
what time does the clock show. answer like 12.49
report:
6.03
